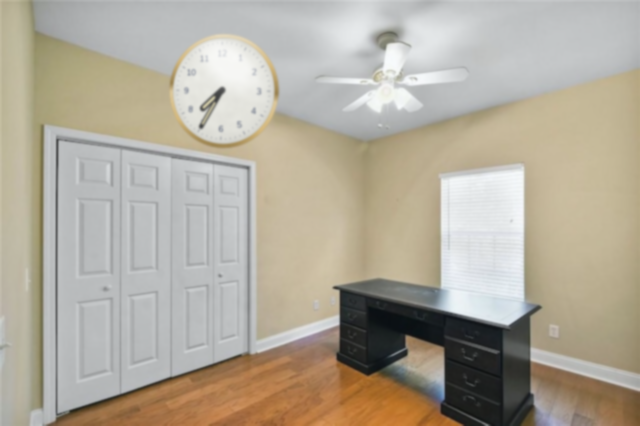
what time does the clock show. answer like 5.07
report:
7.35
